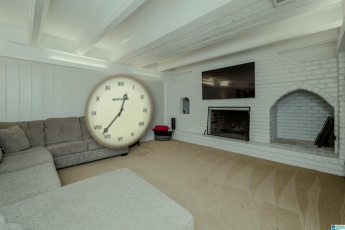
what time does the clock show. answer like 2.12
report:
12.37
